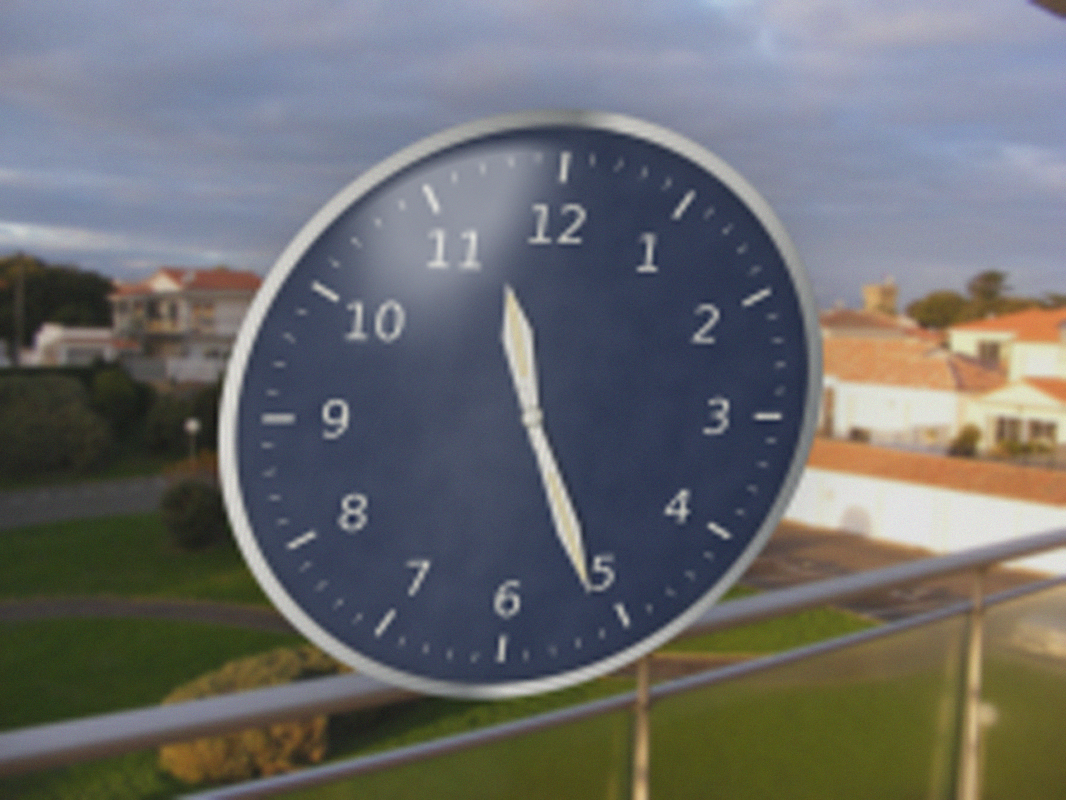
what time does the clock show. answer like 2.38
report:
11.26
